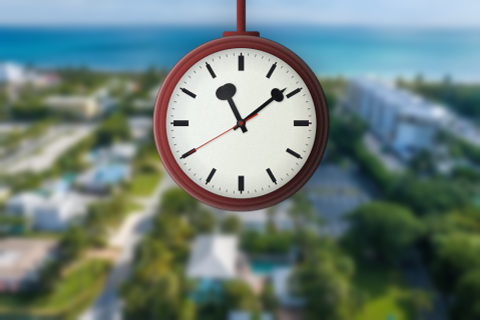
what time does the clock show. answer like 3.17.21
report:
11.08.40
